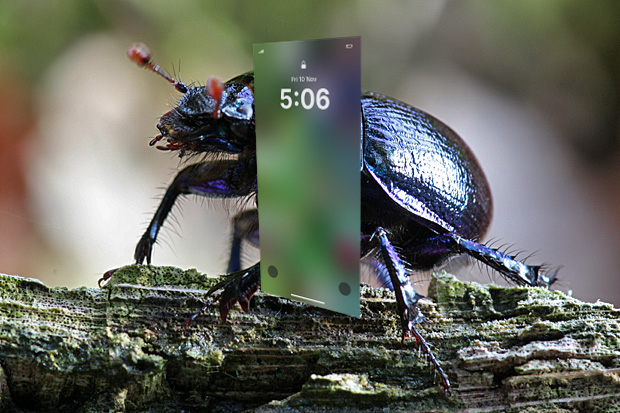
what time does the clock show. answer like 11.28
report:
5.06
